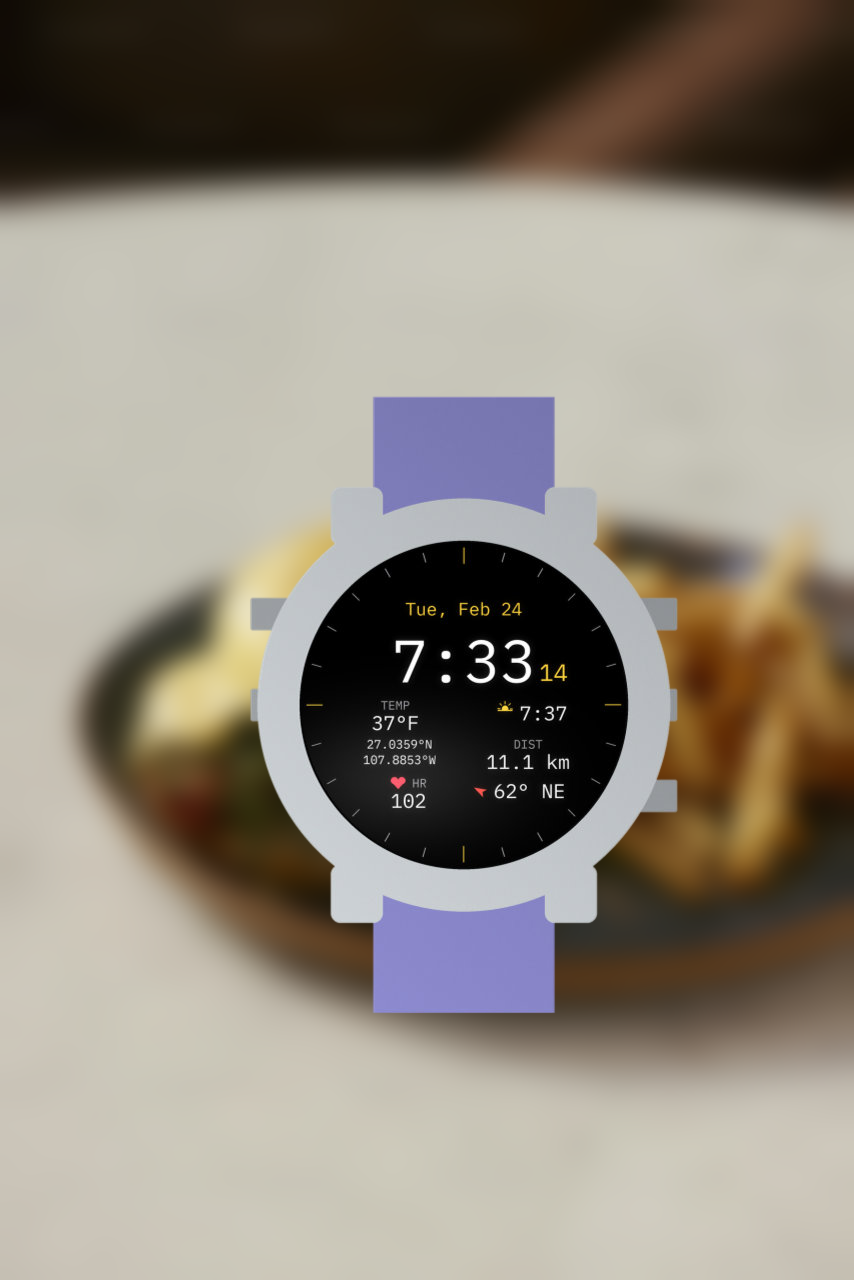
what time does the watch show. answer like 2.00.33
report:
7.33.14
